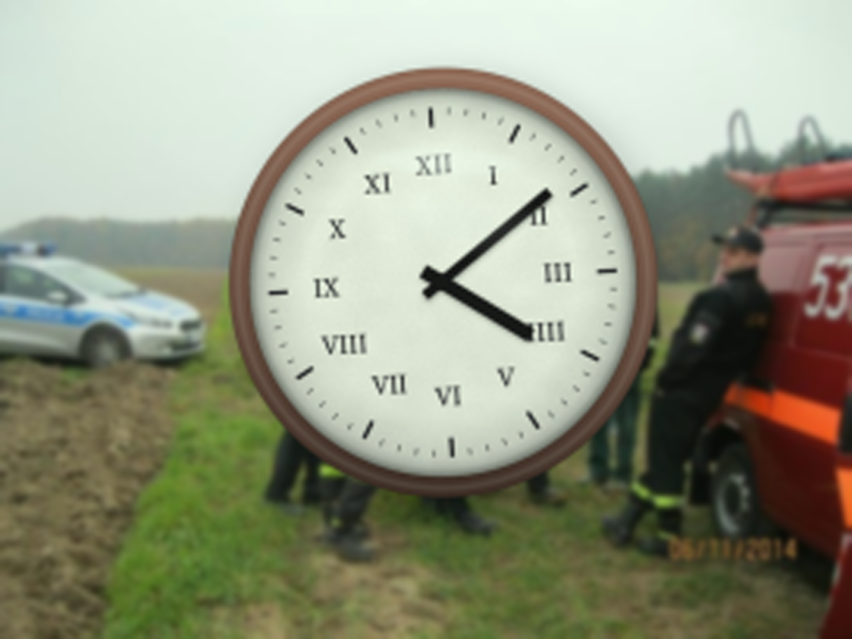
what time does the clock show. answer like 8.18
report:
4.09
